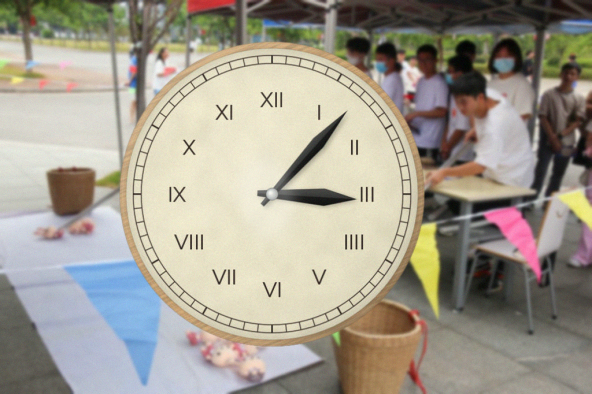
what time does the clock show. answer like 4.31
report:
3.07
